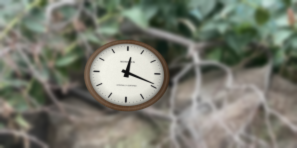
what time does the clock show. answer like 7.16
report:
12.19
